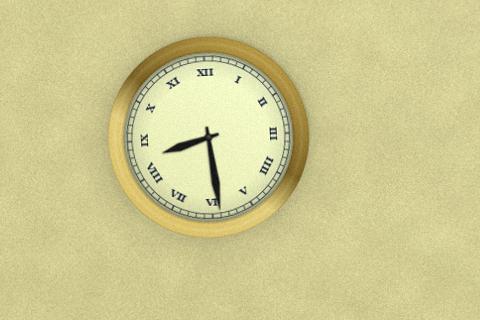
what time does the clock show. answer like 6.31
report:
8.29
